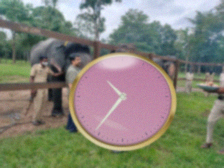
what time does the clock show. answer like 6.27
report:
10.36
